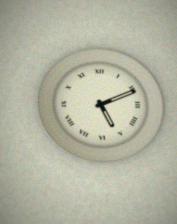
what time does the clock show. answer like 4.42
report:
5.11
